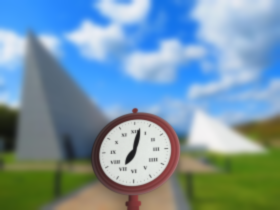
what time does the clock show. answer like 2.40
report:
7.02
